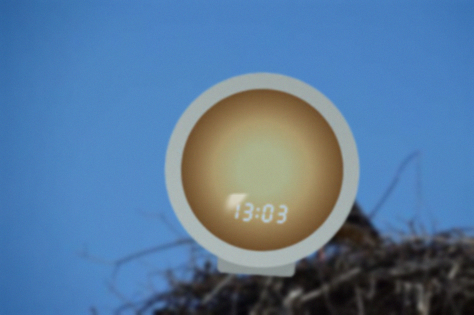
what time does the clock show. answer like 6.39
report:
13.03
